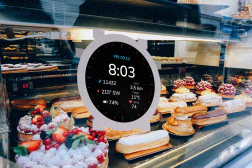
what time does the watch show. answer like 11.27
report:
8.03
